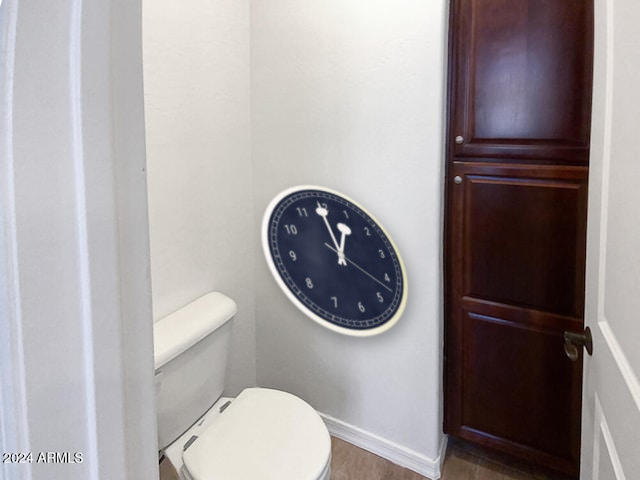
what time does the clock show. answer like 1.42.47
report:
12.59.22
